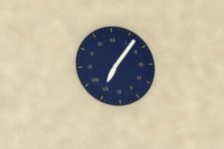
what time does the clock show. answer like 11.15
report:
7.07
